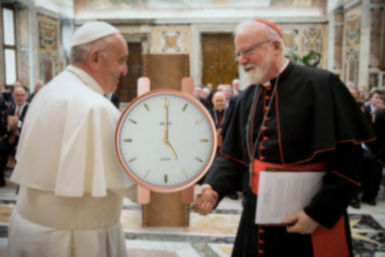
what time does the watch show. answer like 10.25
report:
5.00
